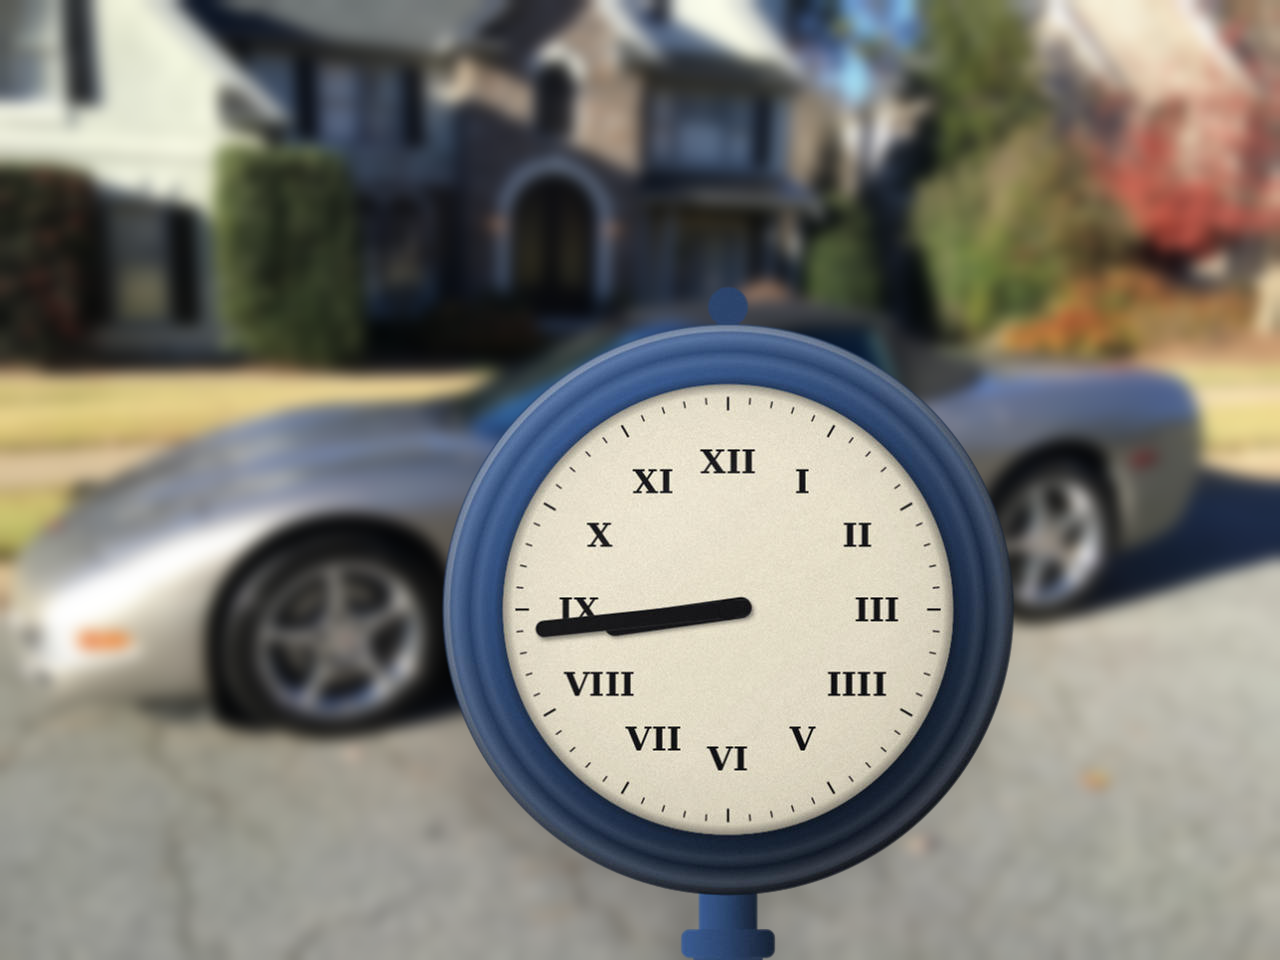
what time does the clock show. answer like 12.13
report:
8.44
